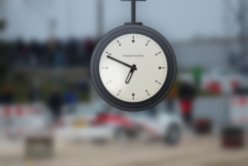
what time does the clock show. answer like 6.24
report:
6.49
